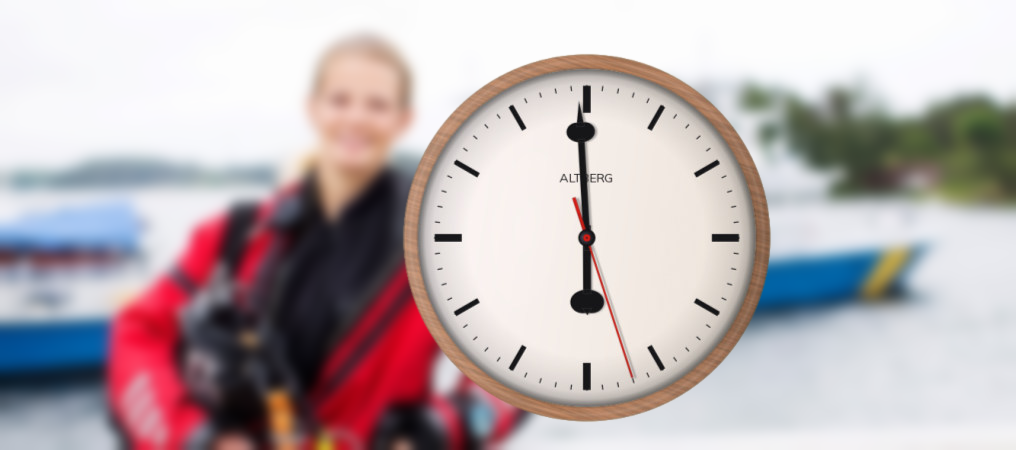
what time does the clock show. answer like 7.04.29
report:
5.59.27
